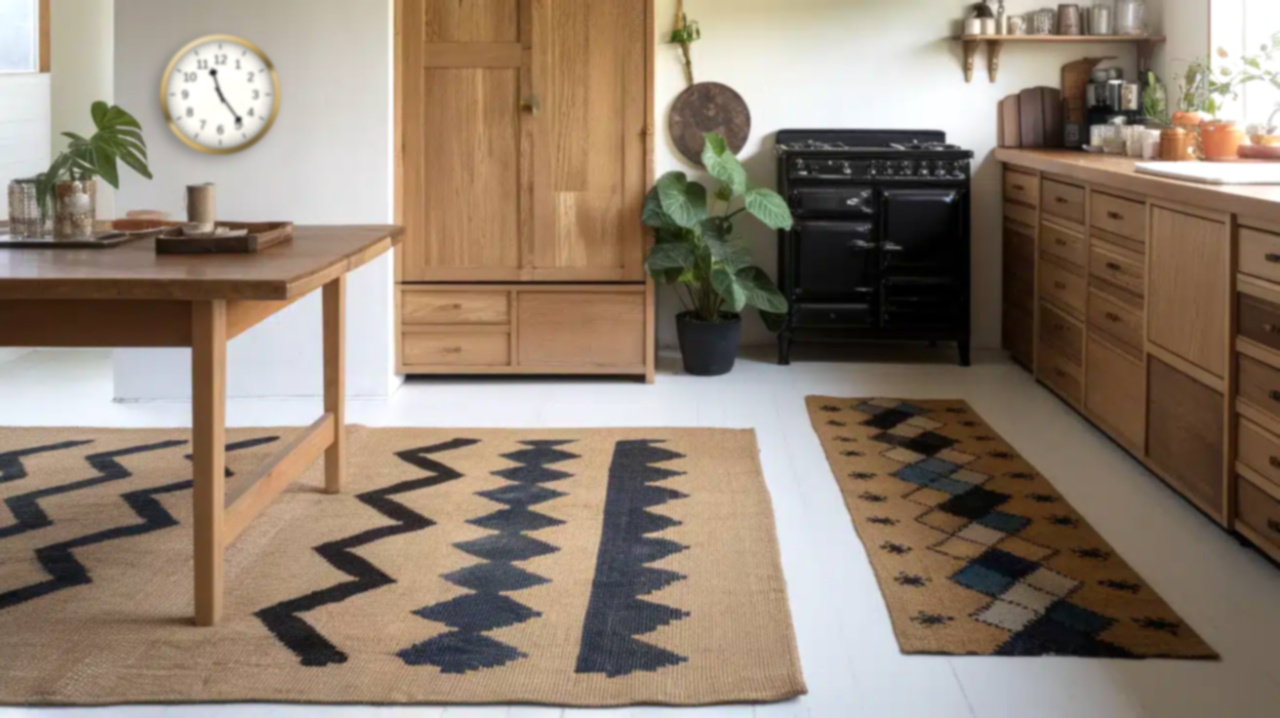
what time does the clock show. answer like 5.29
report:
11.24
